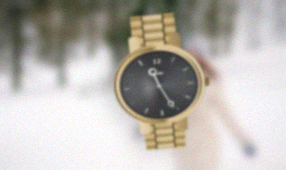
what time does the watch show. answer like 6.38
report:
11.26
